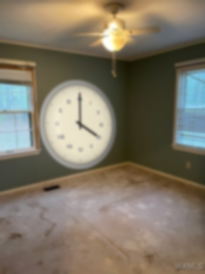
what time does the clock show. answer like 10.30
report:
4.00
